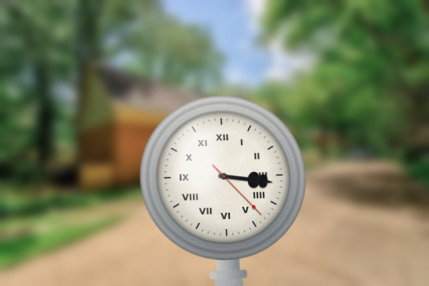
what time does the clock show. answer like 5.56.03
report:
3.16.23
